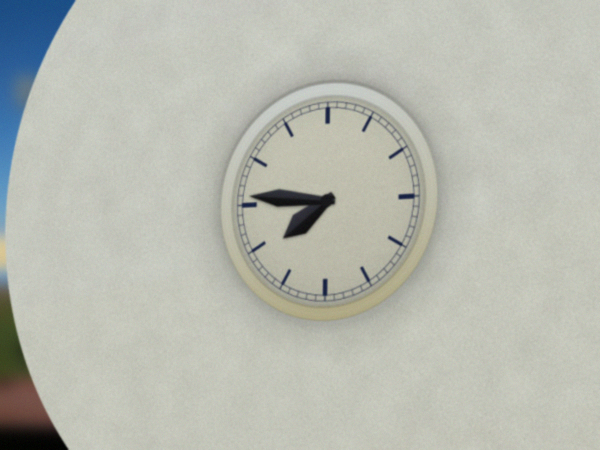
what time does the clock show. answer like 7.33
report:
7.46
